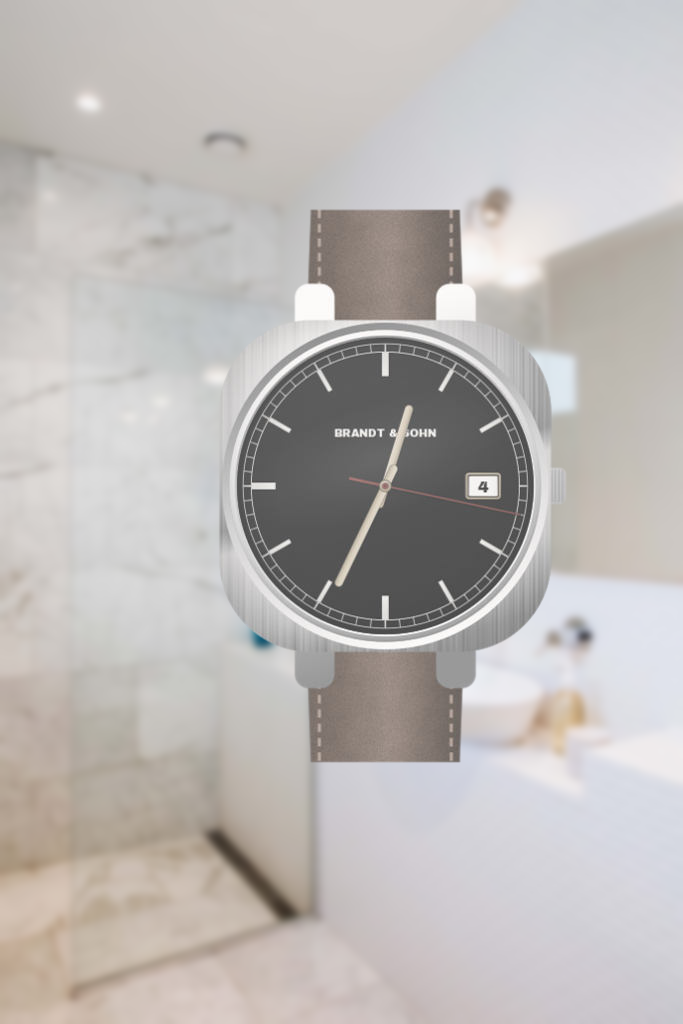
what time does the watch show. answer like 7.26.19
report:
12.34.17
